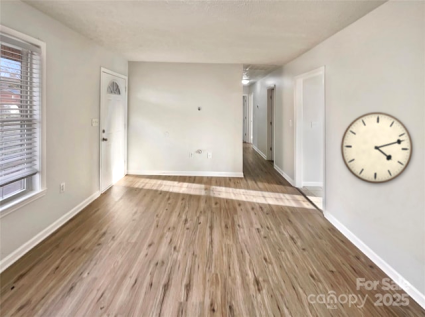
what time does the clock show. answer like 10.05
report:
4.12
